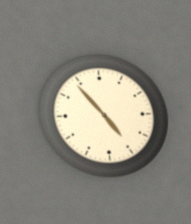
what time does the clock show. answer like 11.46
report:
4.54
